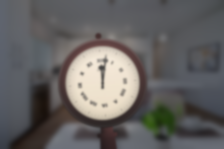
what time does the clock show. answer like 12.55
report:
12.02
